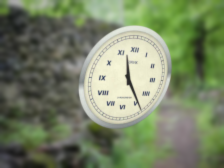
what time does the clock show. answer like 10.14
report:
11.24
